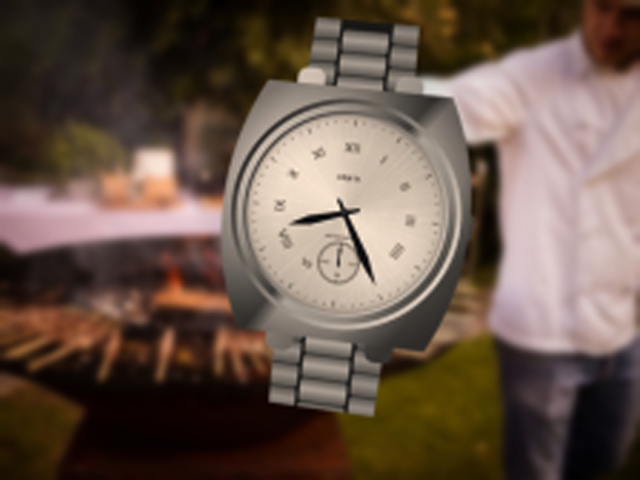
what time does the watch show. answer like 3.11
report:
8.25
